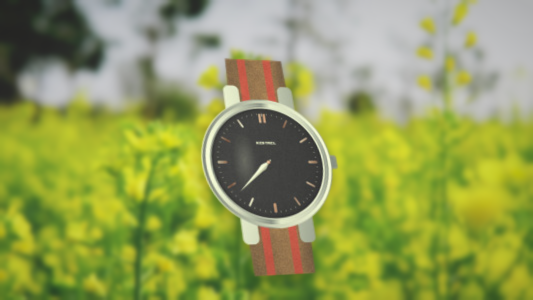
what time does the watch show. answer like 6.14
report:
7.38
